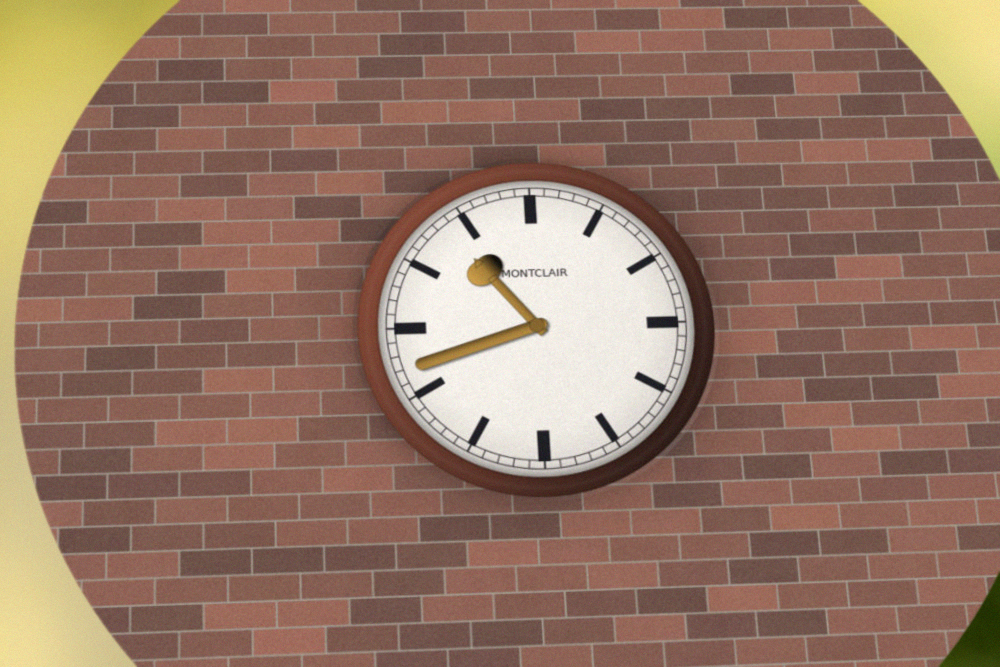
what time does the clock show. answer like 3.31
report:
10.42
